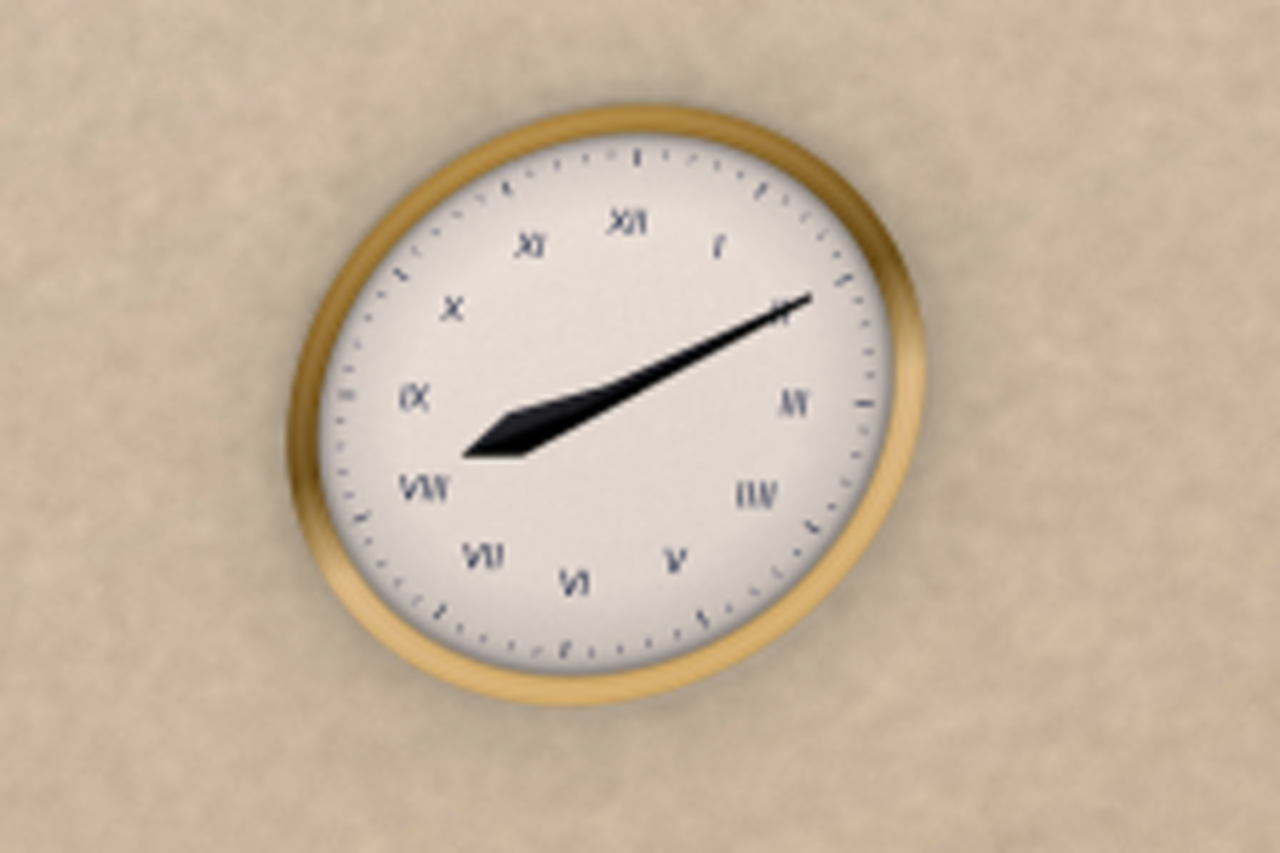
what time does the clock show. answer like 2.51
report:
8.10
